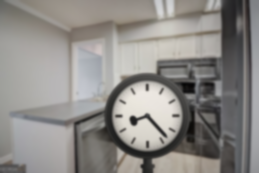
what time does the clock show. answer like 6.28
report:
8.23
